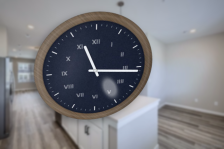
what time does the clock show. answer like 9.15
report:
11.16
